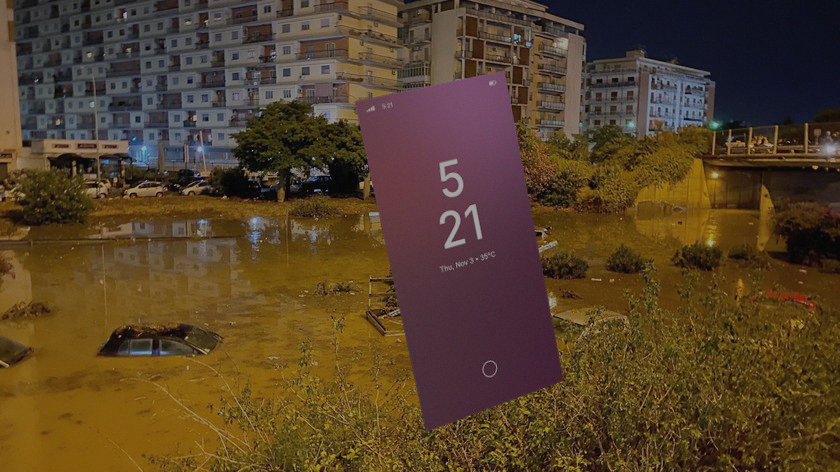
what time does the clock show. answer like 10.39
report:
5.21
